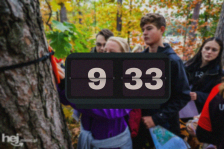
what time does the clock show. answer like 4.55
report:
9.33
